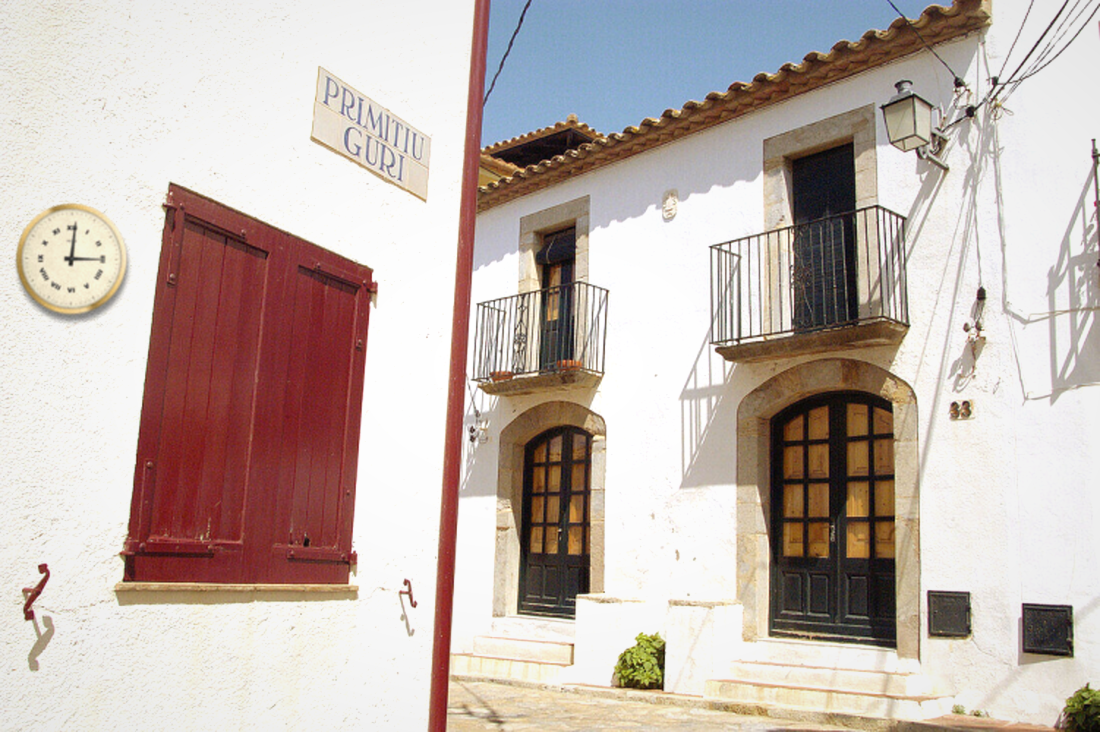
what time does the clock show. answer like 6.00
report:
3.01
